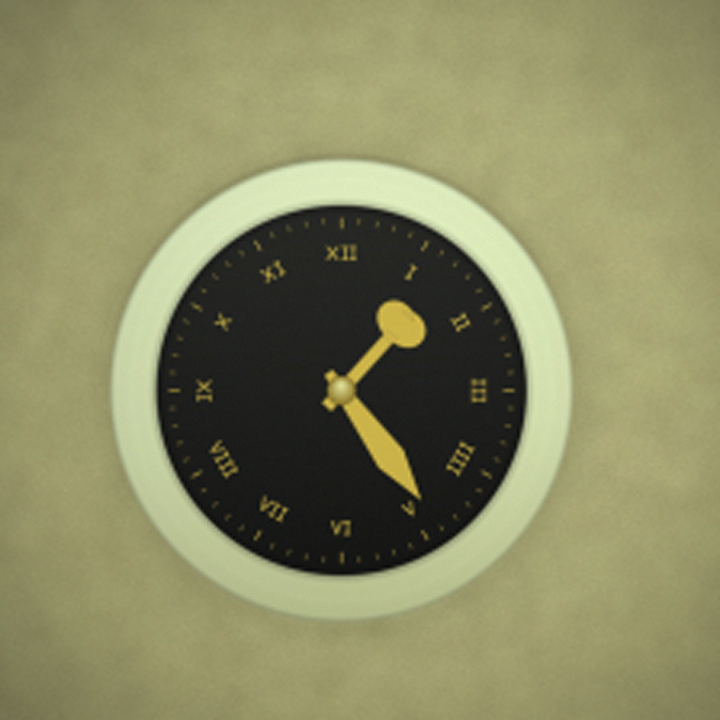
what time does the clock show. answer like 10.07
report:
1.24
